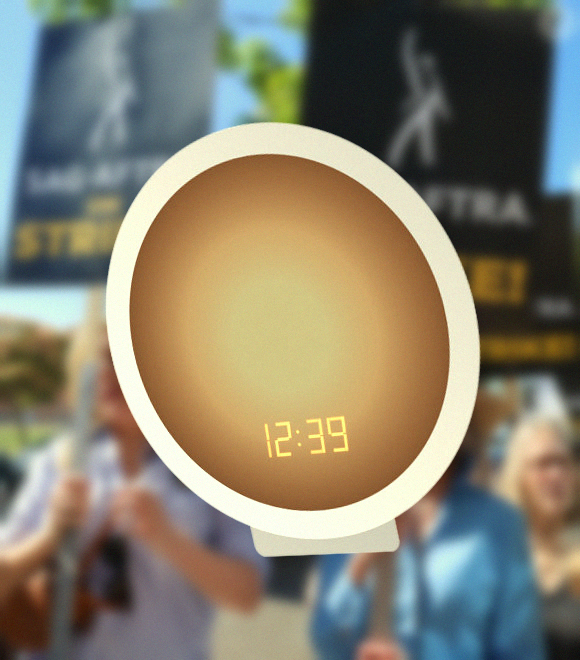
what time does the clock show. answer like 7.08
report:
12.39
